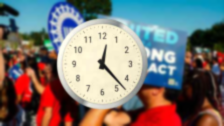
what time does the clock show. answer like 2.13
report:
12.23
